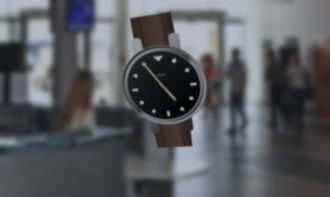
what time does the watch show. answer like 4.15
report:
4.55
